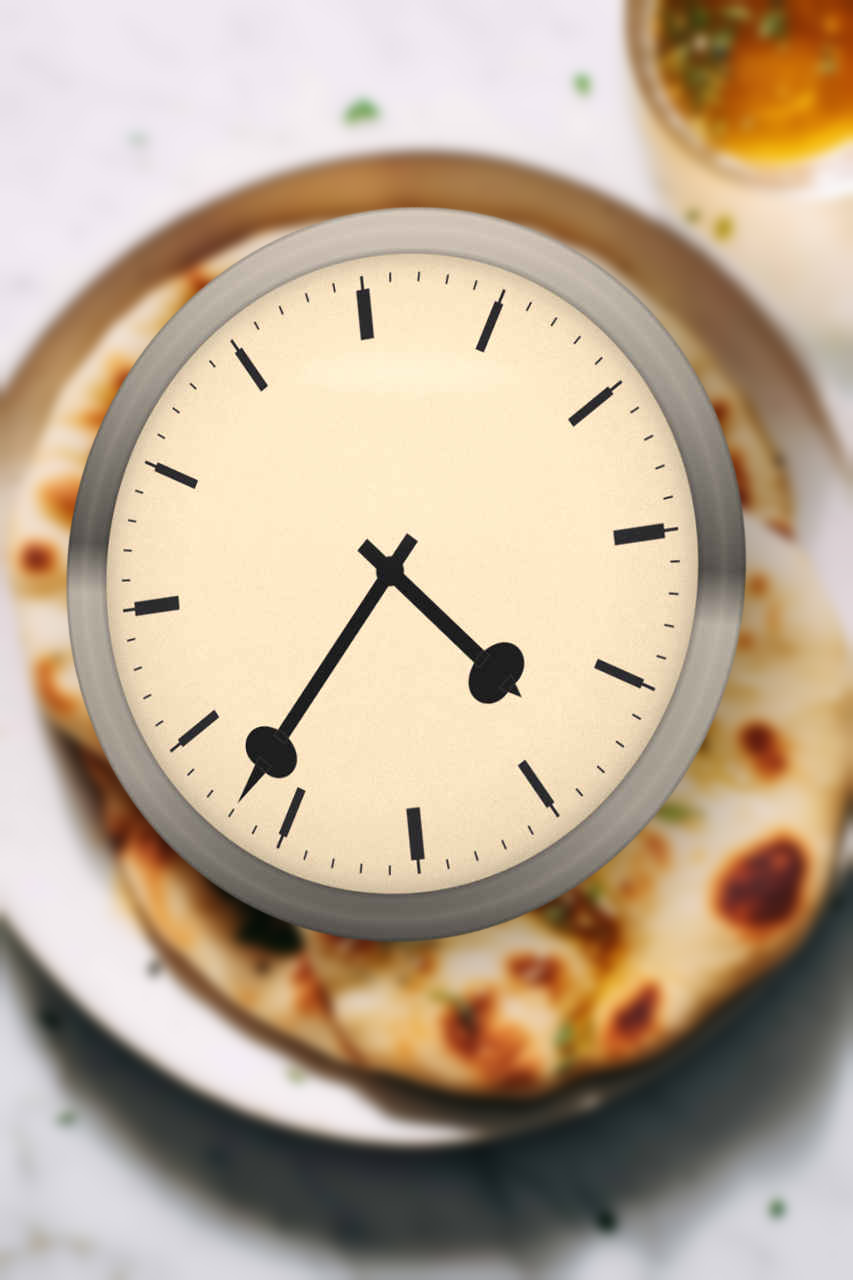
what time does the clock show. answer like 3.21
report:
4.37
